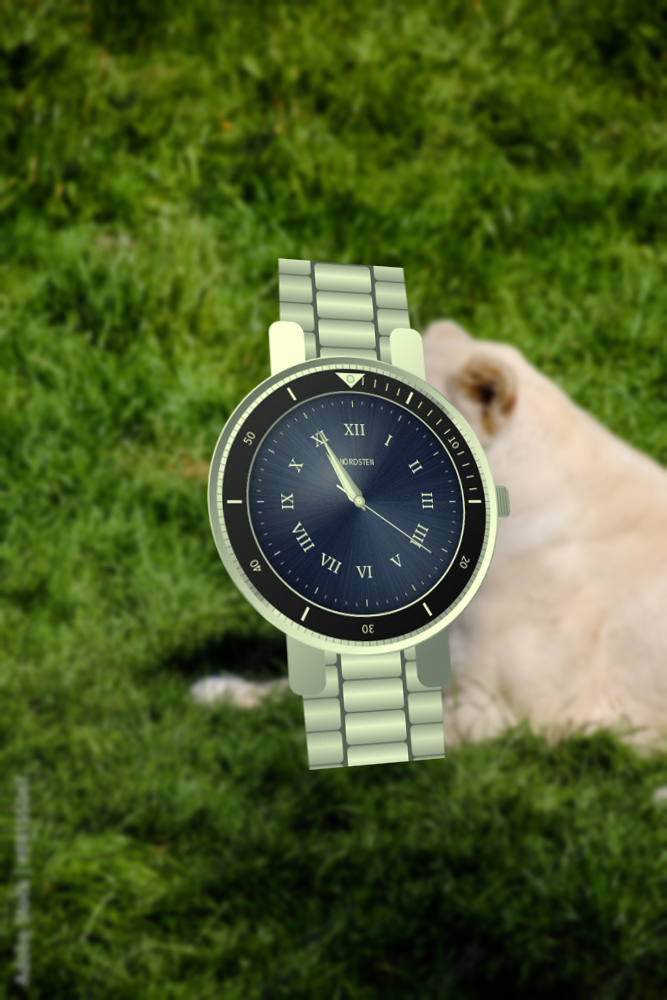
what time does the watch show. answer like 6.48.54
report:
10.55.21
